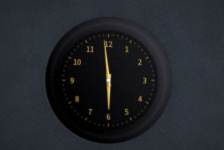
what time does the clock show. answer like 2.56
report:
5.59
